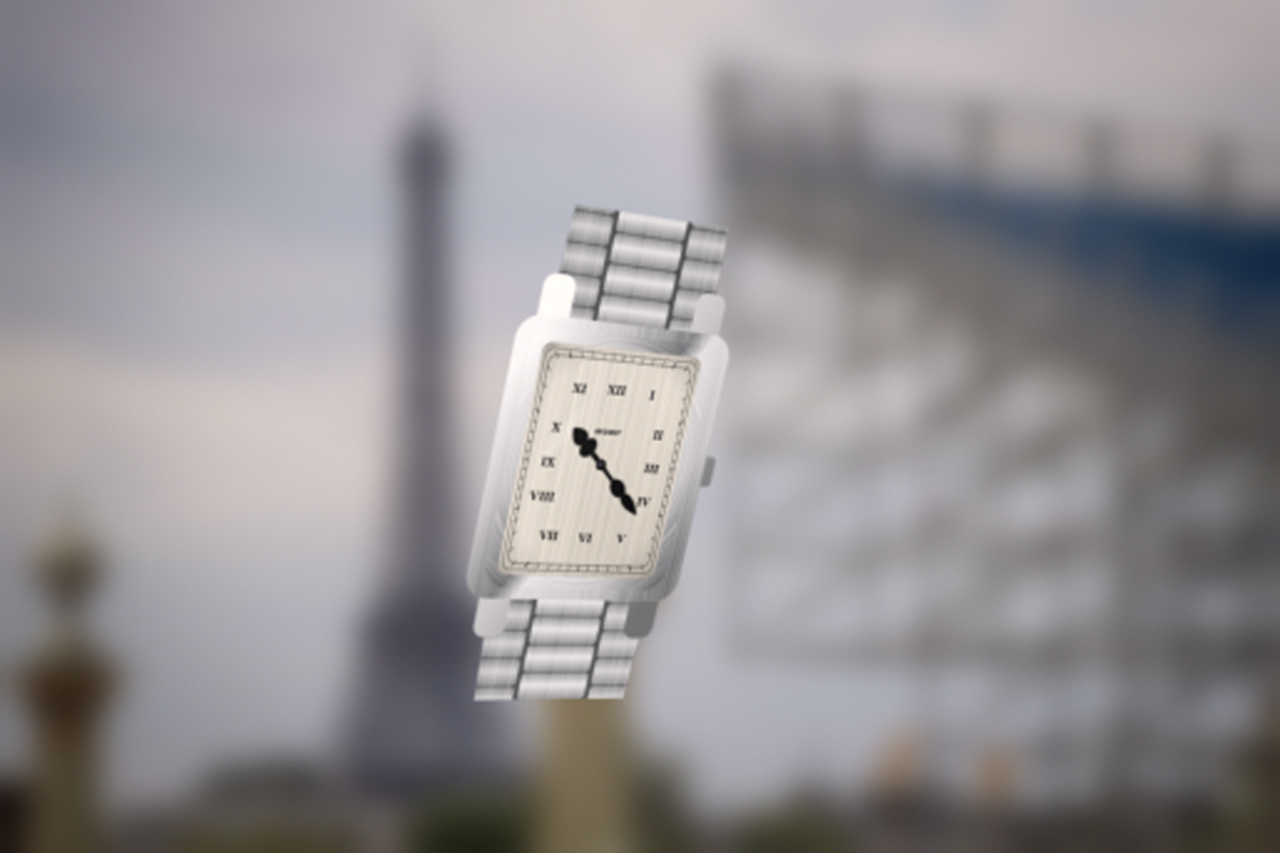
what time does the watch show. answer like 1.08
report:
10.22
